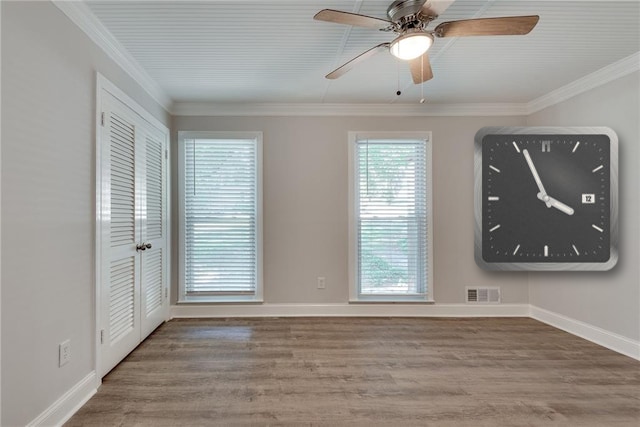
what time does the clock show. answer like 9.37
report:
3.56
